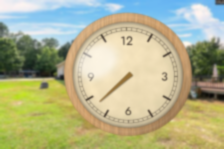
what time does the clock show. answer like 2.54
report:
7.38
